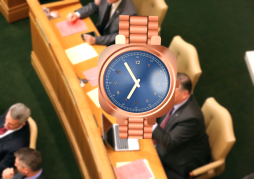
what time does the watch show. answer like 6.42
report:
6.55
